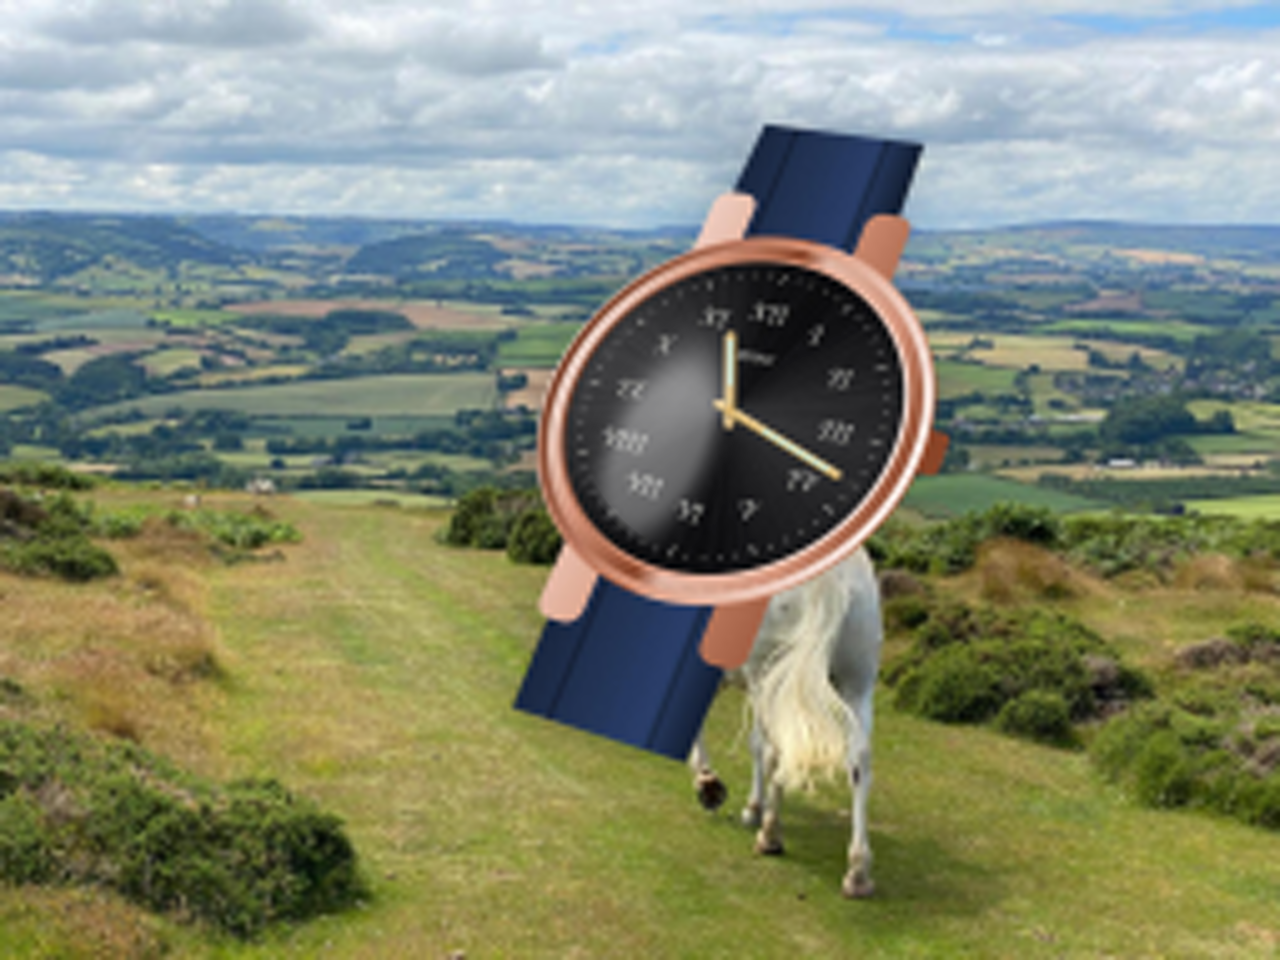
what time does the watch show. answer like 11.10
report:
11.18
